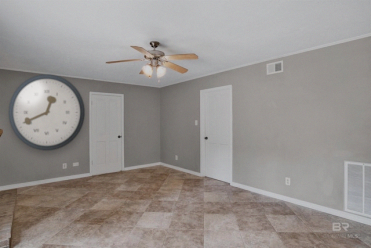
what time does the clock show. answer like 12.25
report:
12.41
